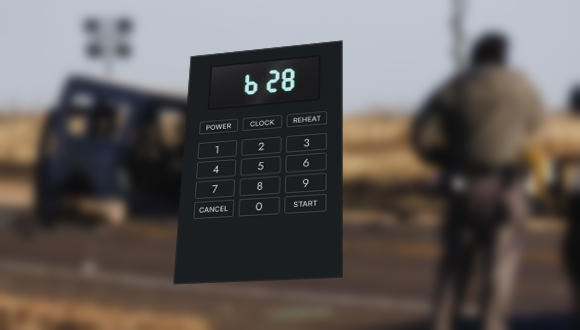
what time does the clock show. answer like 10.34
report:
6.28
